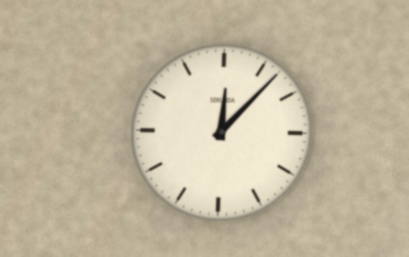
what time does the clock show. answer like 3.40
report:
12.07
